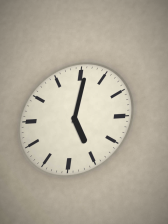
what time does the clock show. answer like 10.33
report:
5.01
